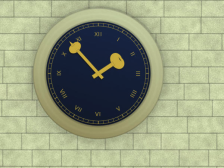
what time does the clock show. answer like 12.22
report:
1.53
